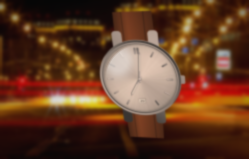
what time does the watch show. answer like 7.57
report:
7.01
